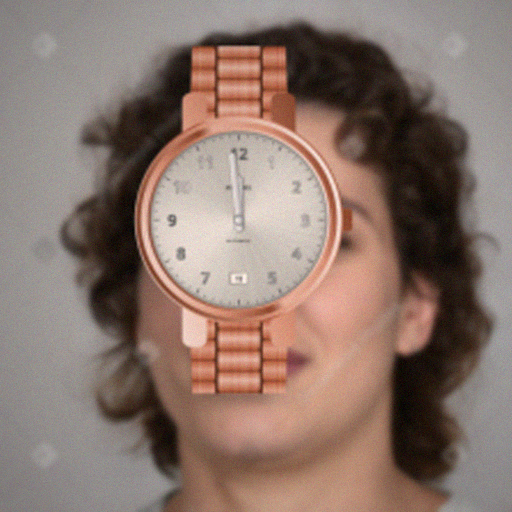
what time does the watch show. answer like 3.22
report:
11.59
